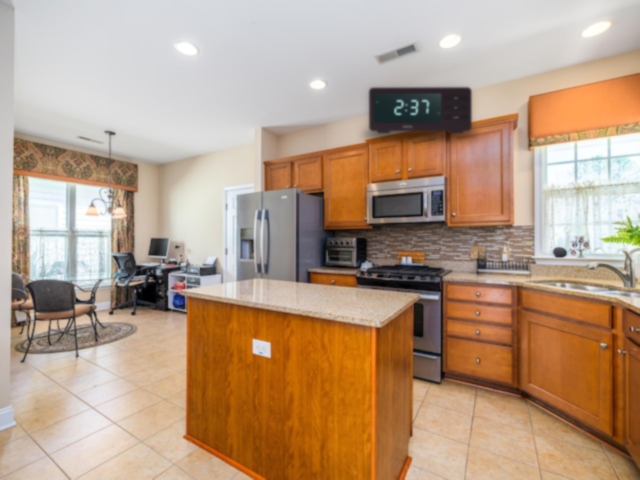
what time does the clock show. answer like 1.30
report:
2.37
